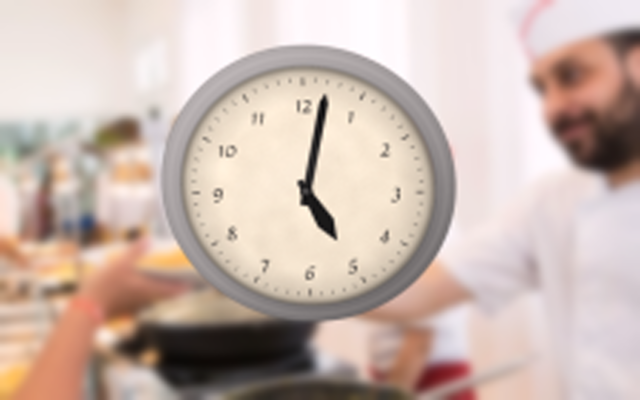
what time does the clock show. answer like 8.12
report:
5.02
